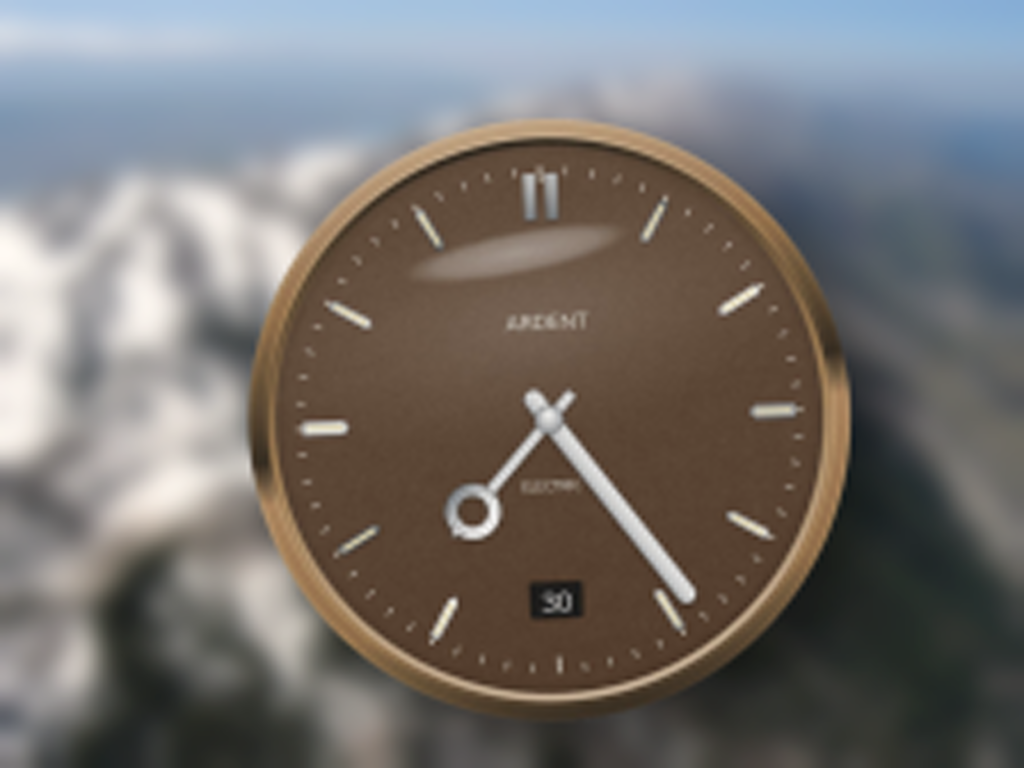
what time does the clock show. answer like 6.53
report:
7.24
